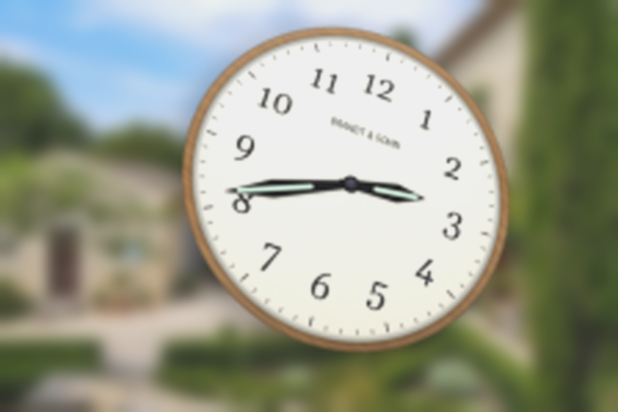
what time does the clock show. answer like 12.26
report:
2.41
